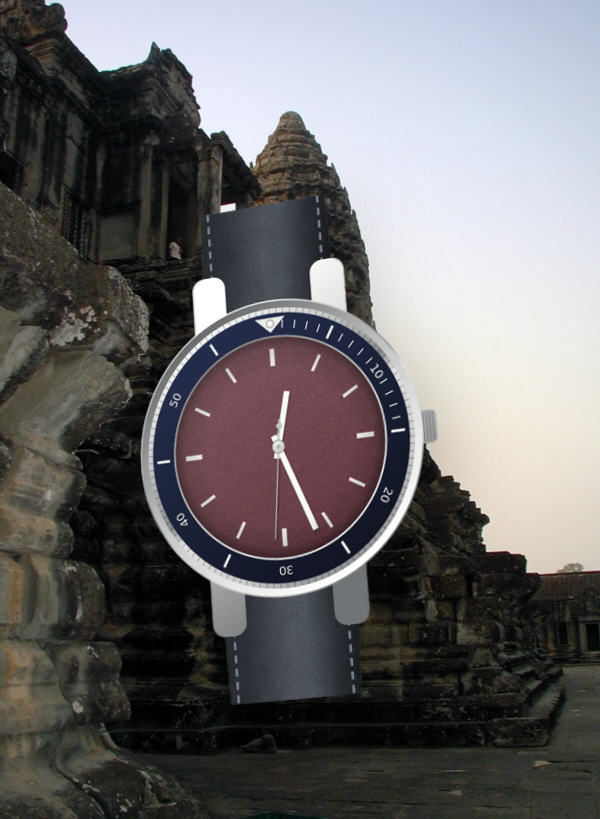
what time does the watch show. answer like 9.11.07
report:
12.26.31
